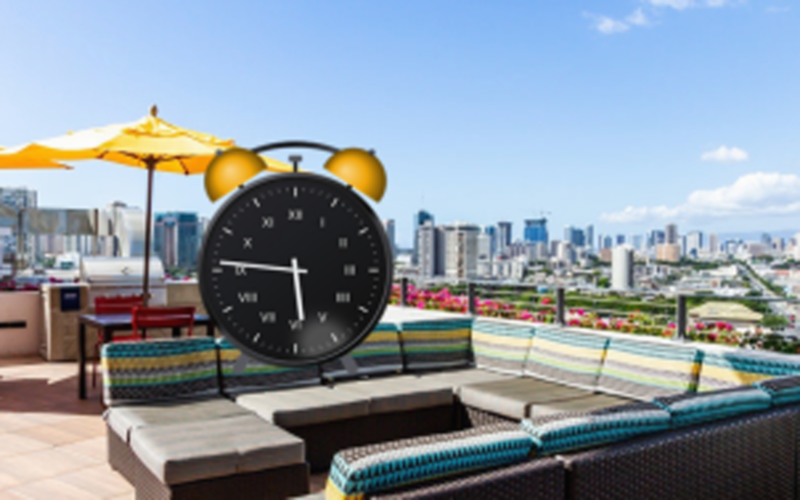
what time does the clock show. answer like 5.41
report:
5.46
